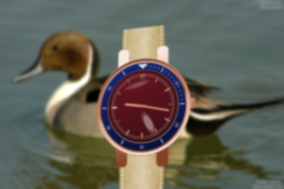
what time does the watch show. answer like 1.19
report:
9.17
